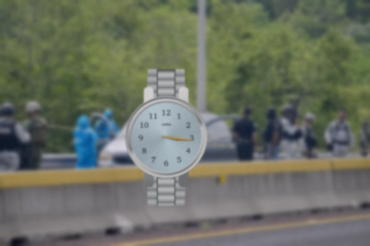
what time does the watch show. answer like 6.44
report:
3.16
